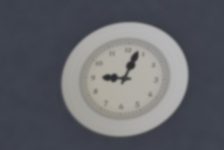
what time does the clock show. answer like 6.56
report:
9.03
